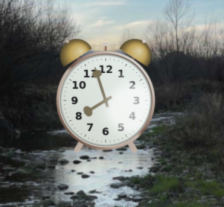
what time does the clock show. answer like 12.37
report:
7.57
